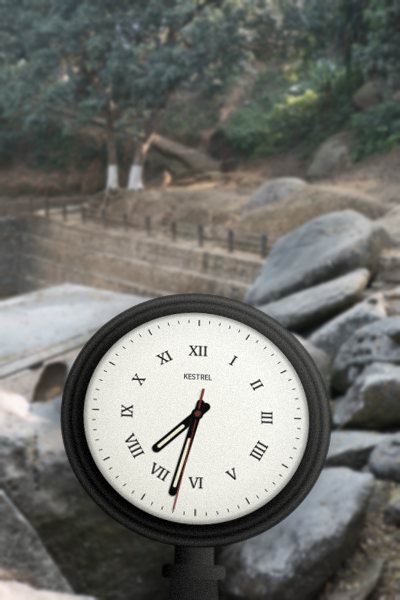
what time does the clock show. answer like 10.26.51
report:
7.32.32
